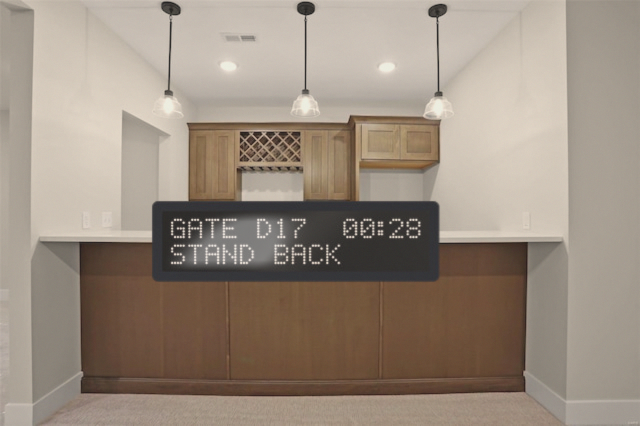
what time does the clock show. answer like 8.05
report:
0.28
